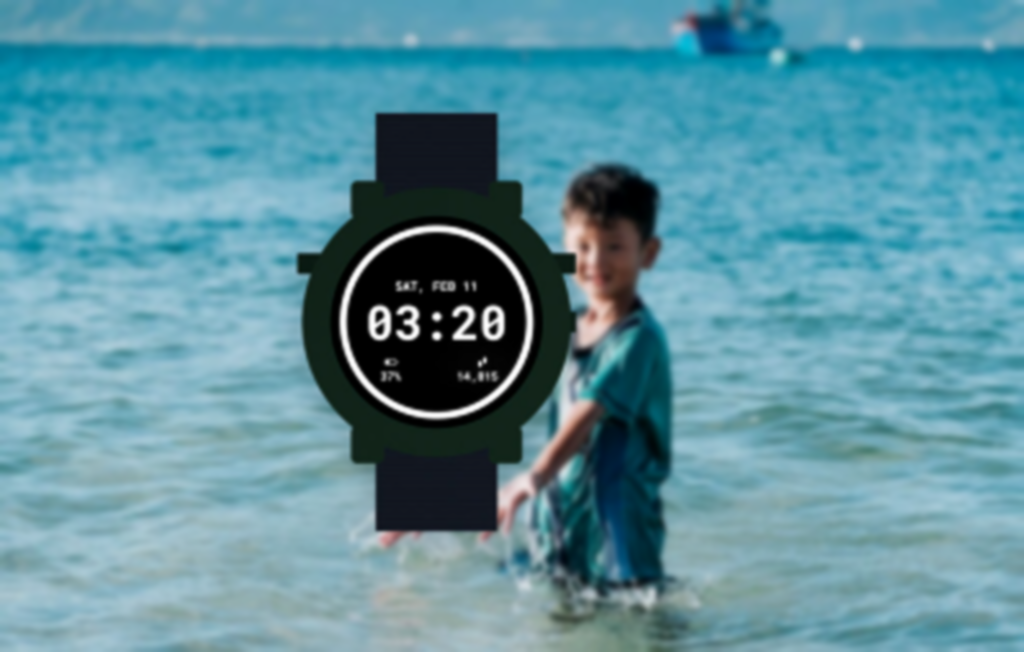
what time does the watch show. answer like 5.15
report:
3.20
